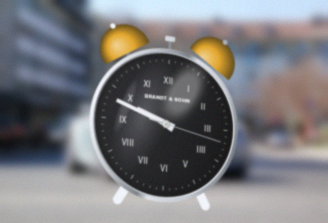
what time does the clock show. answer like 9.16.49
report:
9.48.17
